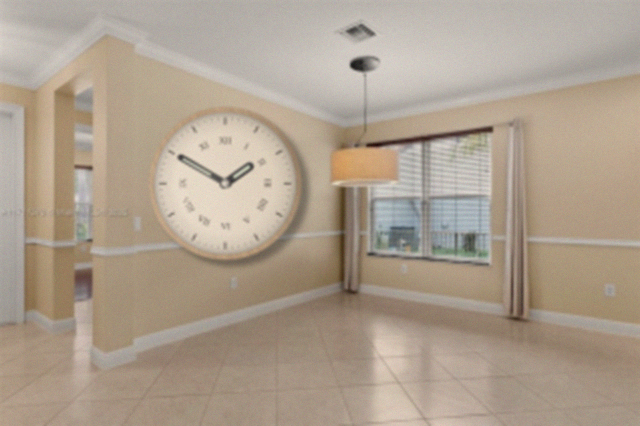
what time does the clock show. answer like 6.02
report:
1.50
